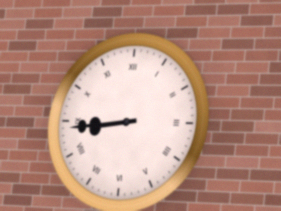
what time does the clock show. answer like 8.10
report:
8.44
